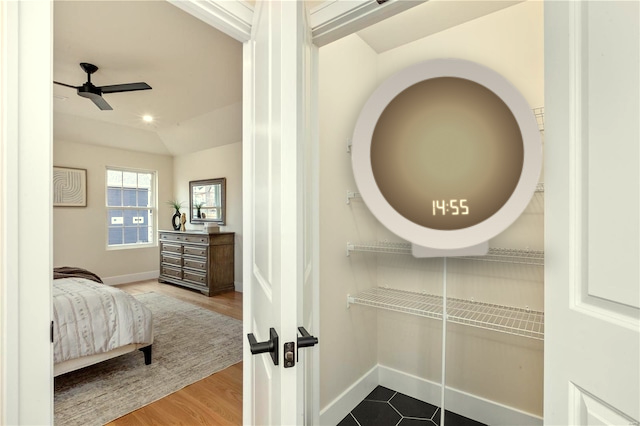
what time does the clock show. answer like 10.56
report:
14.55
